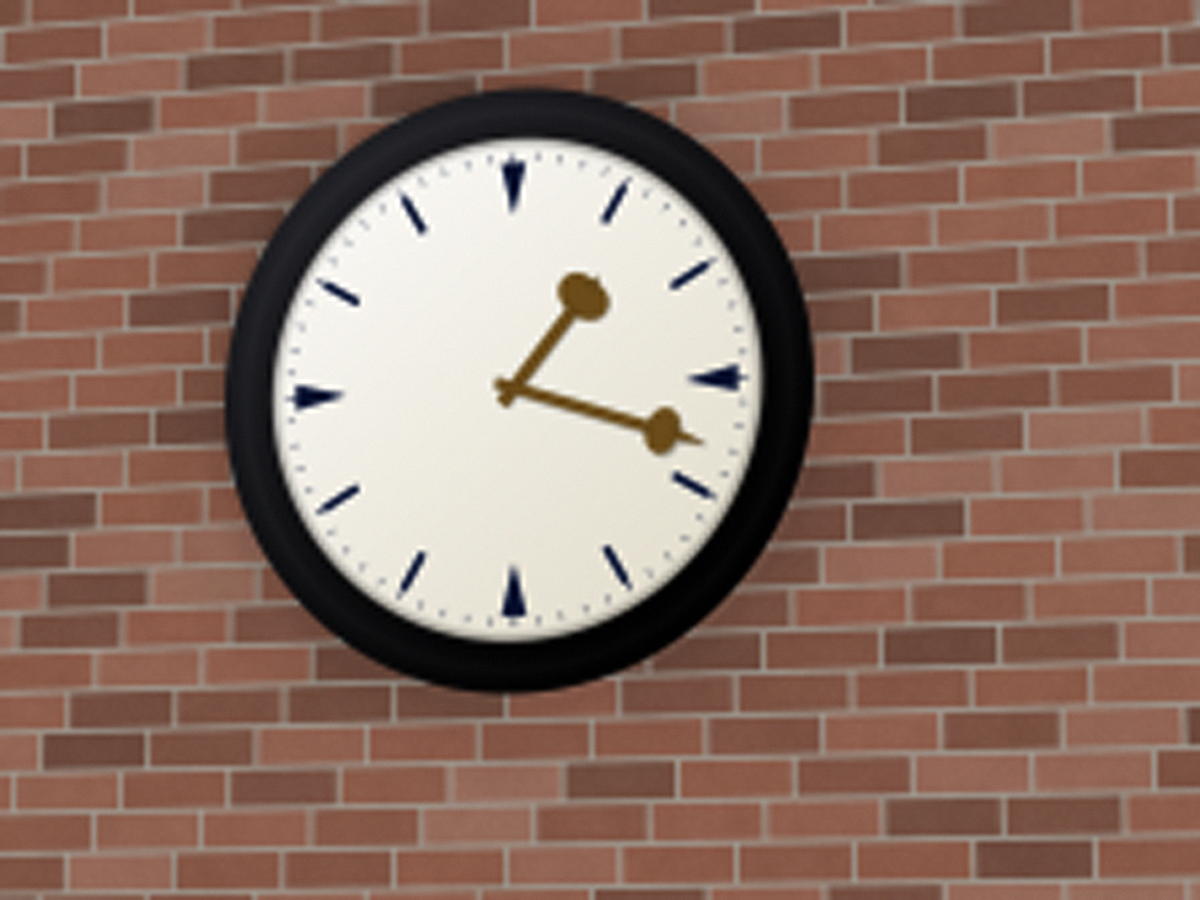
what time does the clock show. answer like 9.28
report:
1.18
